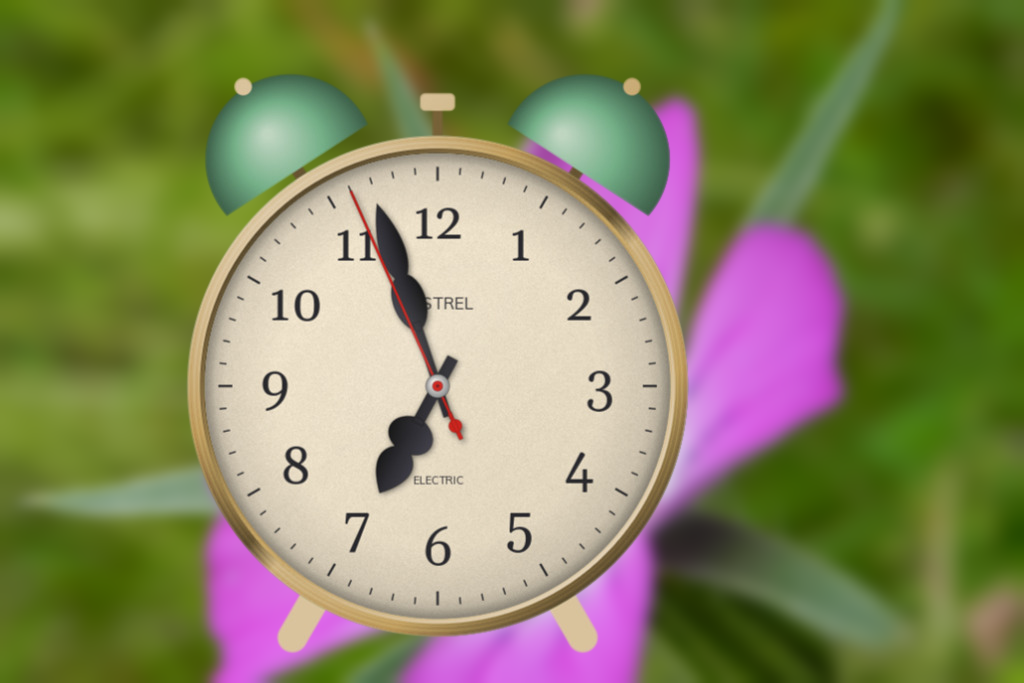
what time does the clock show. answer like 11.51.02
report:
6.56.56
